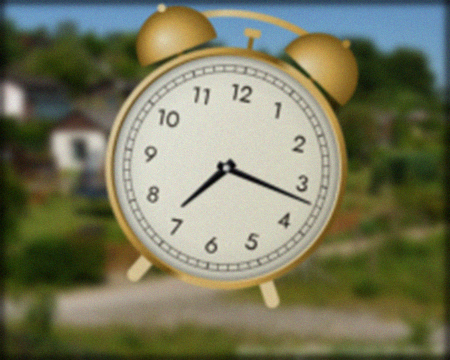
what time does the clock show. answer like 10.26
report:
7.17
